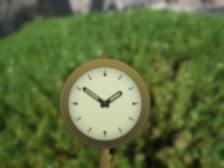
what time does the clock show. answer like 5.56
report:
1.51
